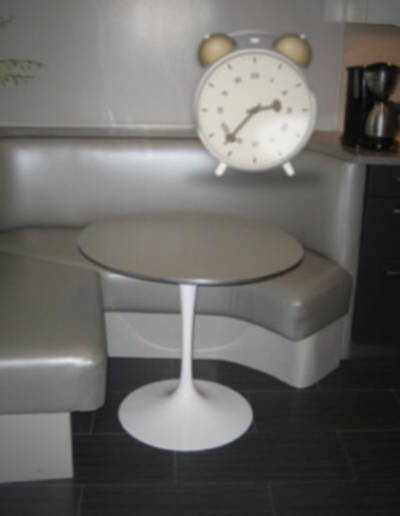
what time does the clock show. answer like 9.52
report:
2.37
